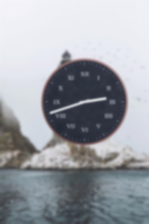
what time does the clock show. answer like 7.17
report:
2.42
